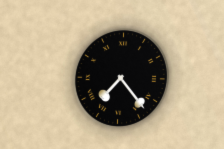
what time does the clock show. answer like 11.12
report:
7.23
